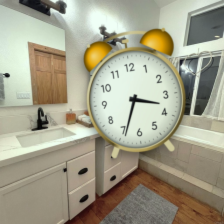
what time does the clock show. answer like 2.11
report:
3.34
